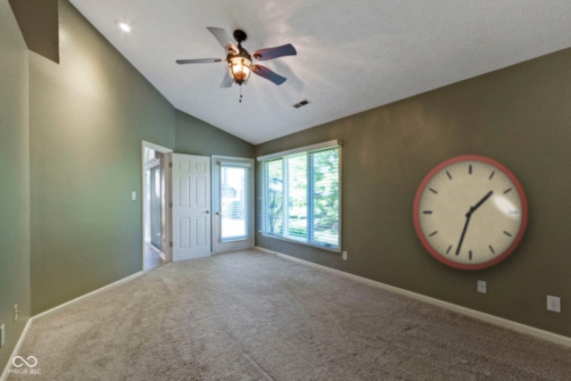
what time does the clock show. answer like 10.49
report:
1.33
